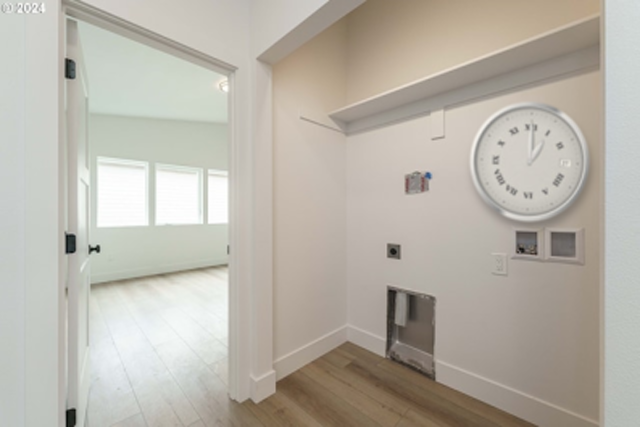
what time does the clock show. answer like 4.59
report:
1.00
